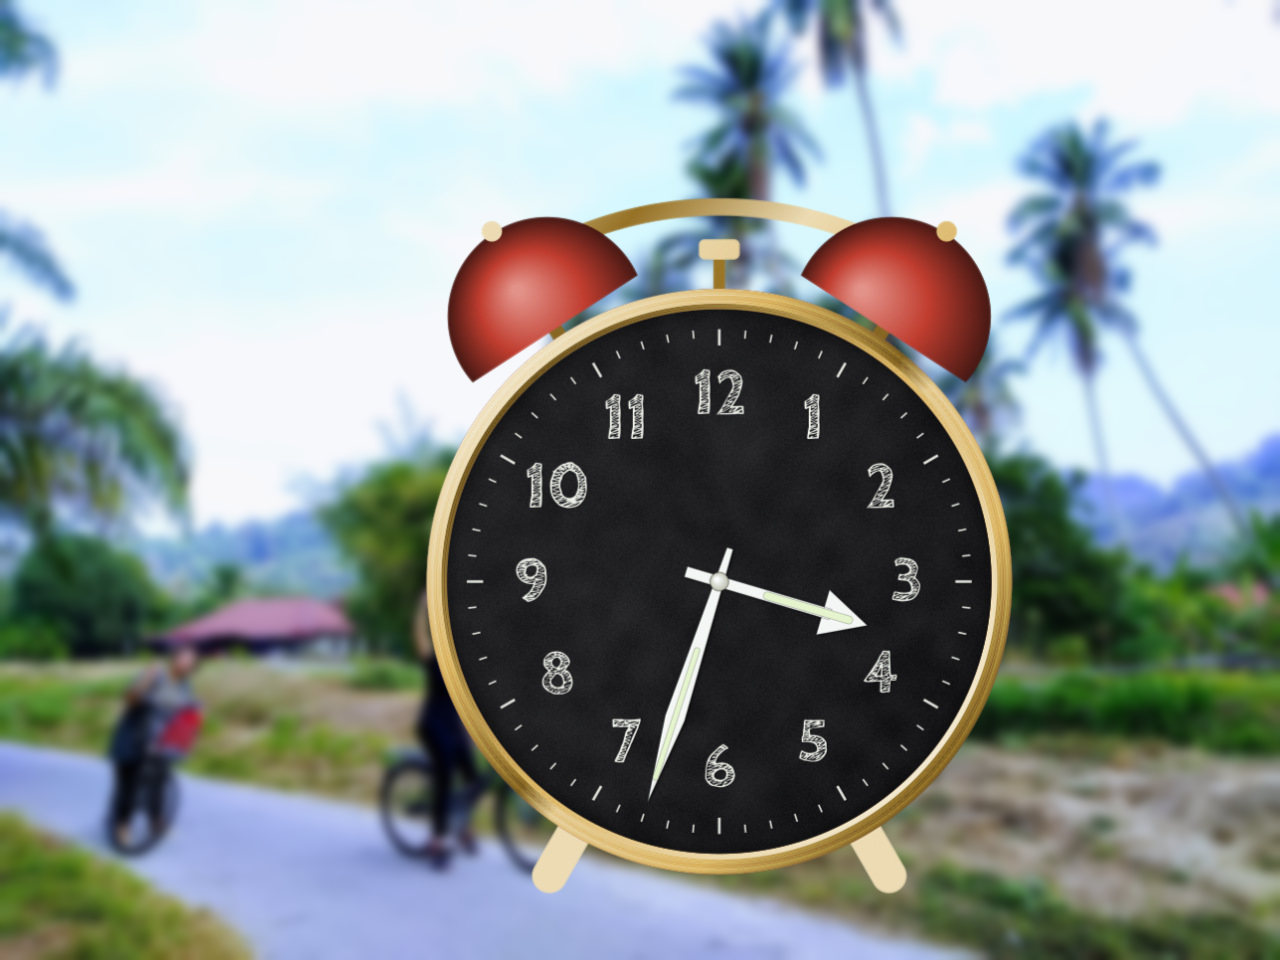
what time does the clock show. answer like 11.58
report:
3.33
